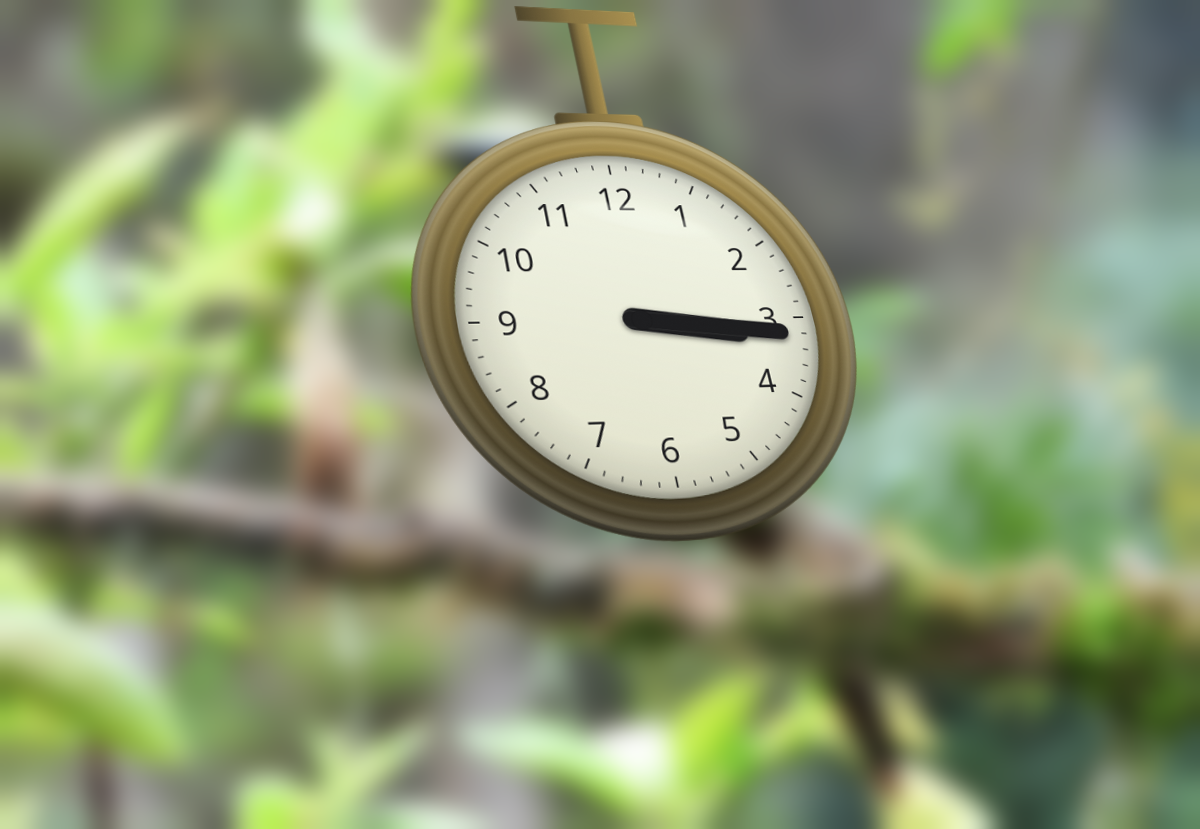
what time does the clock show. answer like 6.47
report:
3.16
